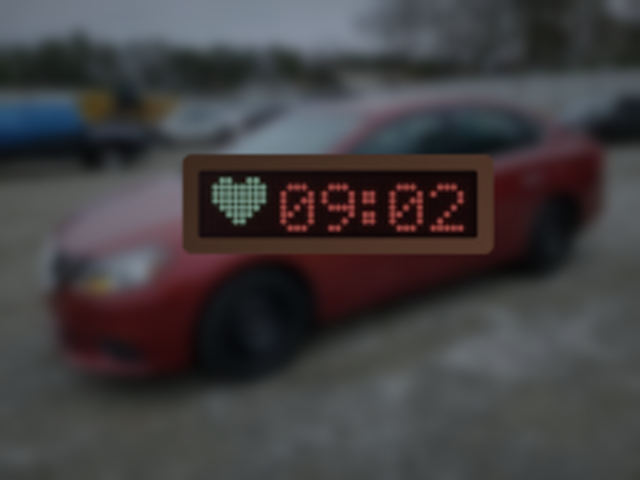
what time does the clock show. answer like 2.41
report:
9.02
